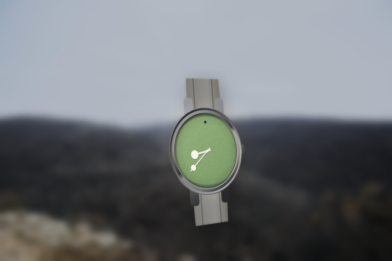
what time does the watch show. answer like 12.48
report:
8.38
